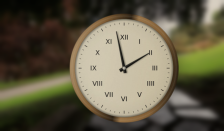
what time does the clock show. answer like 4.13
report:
1.58
